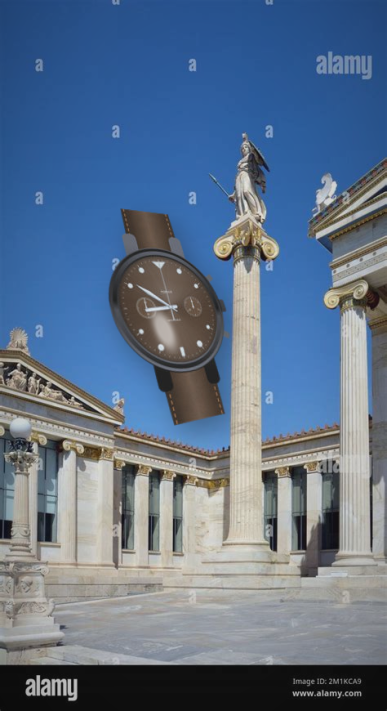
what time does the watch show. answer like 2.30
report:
8.51
